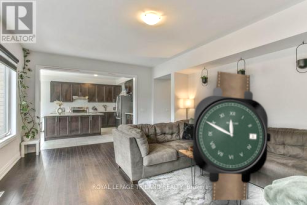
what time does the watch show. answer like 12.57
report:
11.49
